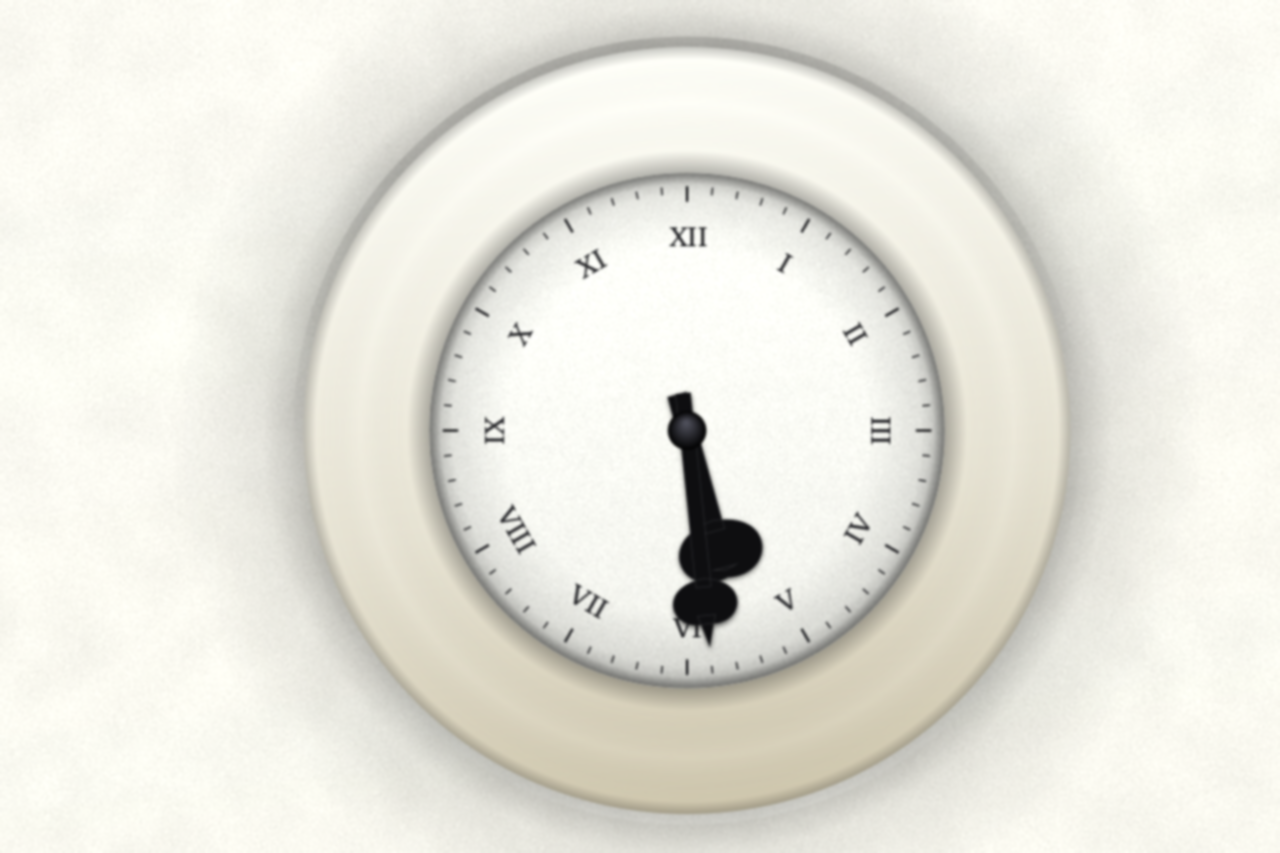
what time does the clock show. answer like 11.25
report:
5.29
